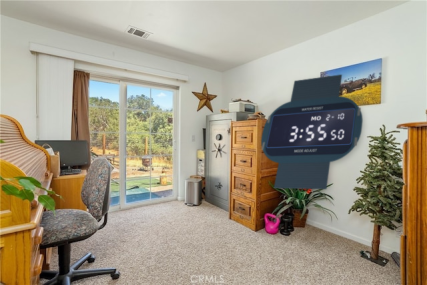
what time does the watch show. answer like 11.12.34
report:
3.55.50
